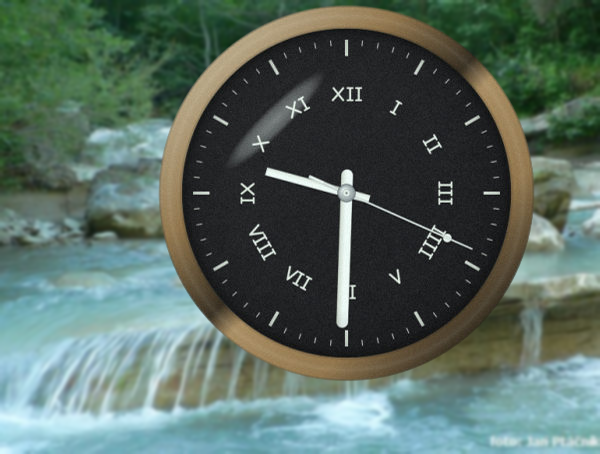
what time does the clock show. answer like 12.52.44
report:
9.30.19
